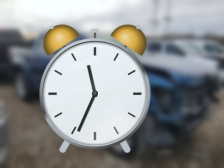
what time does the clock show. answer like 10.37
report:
11.34
